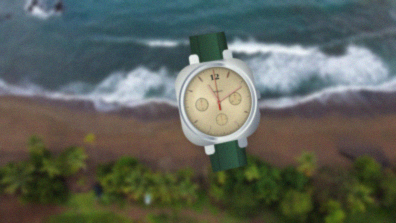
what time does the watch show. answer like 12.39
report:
11.11
